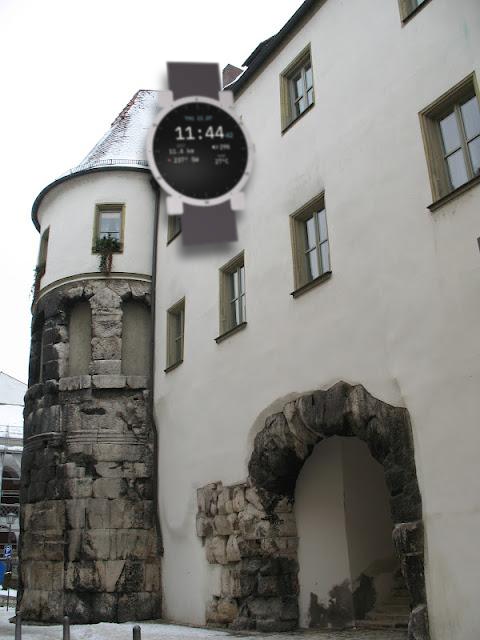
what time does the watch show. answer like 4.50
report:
11.44
